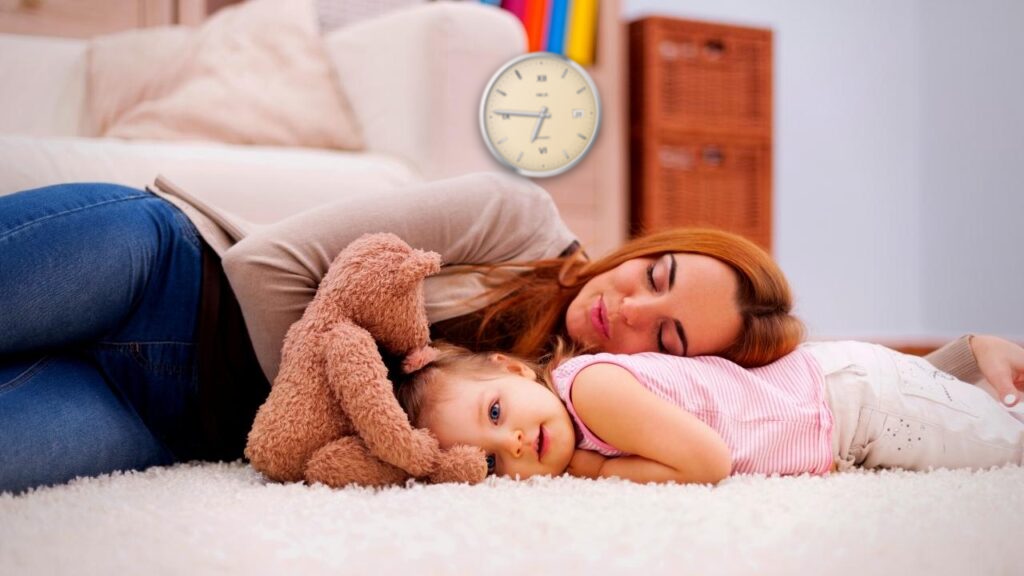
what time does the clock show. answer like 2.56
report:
6.46
